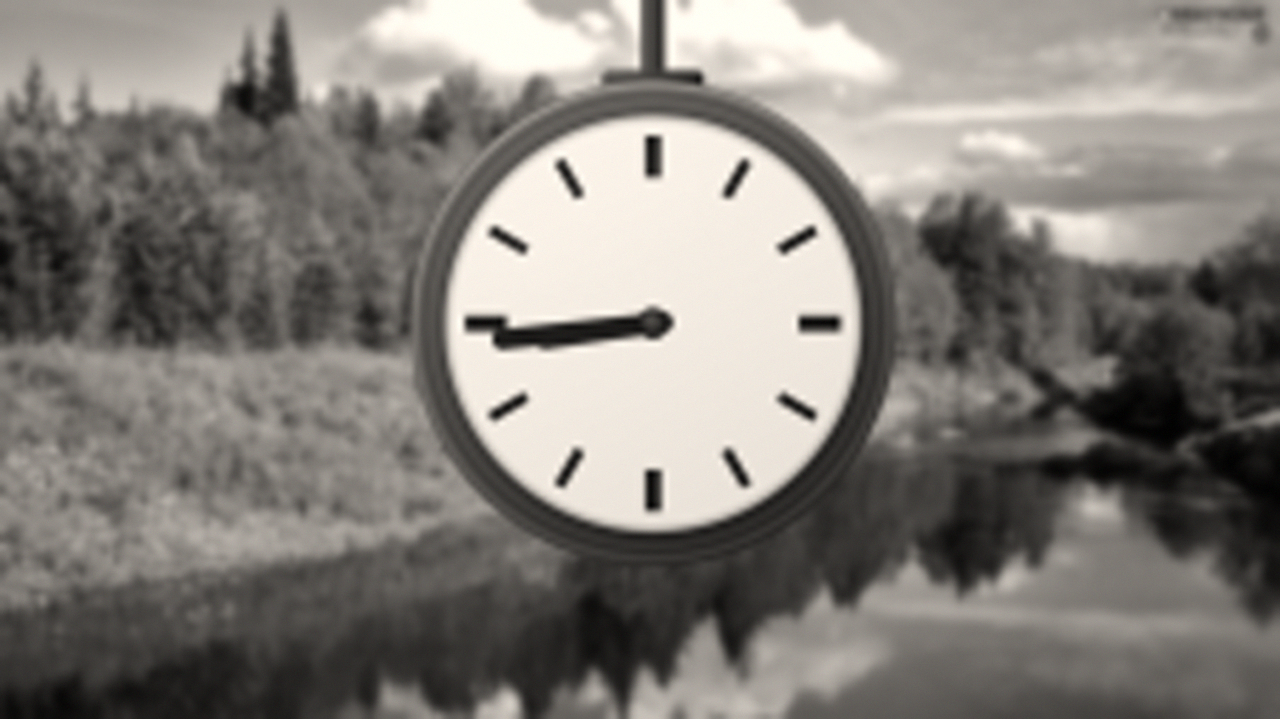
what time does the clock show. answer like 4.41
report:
8.44
